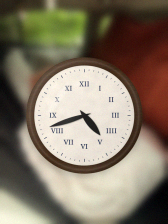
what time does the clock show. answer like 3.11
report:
4.42
